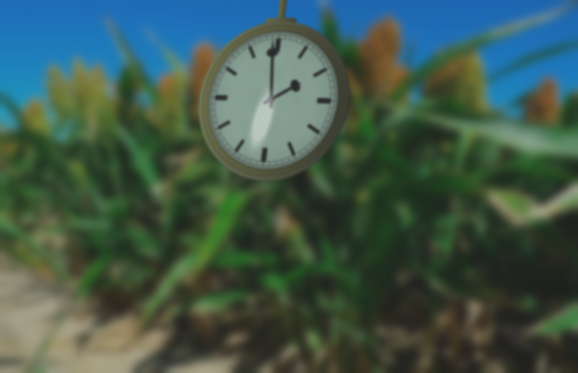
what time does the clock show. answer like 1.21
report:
1.59
